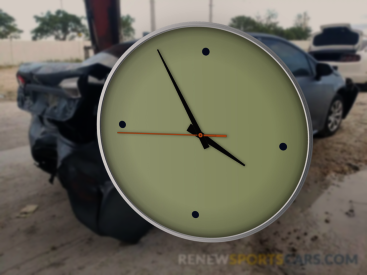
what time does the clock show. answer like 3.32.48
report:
3.54.44
